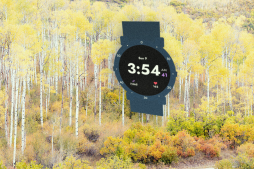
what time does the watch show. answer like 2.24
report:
3.54
